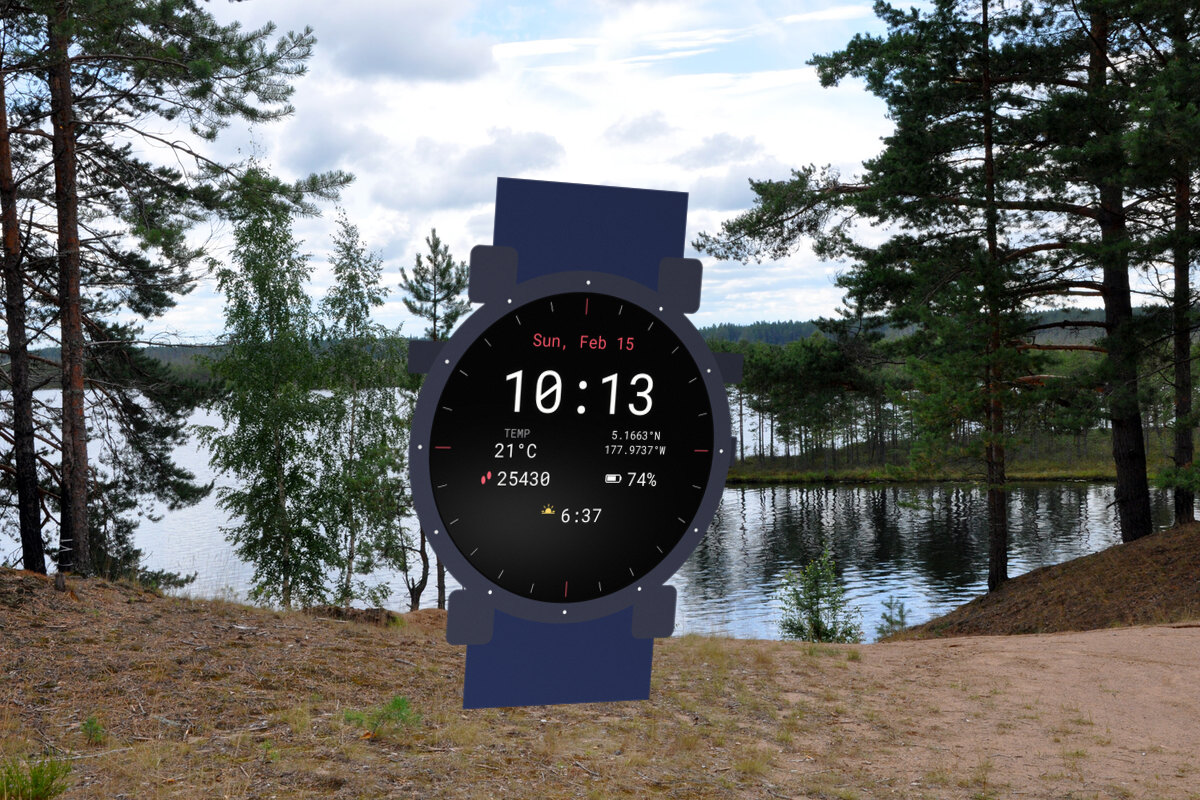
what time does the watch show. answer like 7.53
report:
10.13
